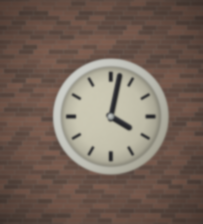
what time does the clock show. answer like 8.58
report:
4.02
